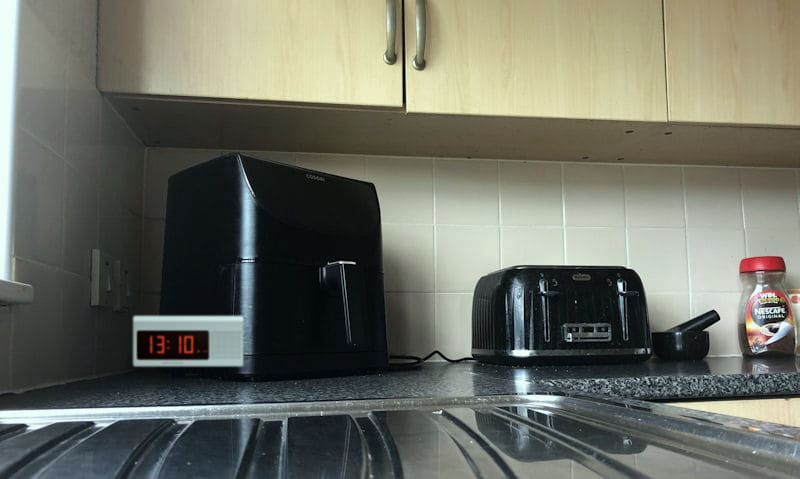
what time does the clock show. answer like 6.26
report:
13.10
